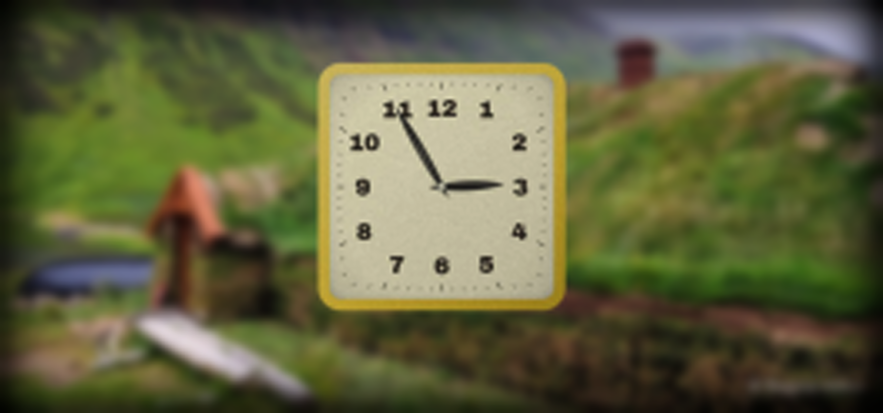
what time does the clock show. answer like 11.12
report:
2.55
